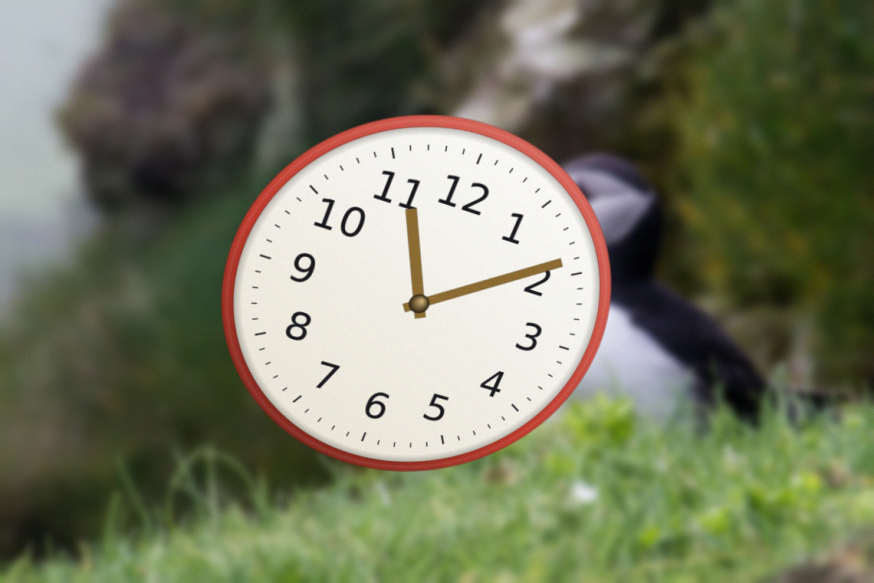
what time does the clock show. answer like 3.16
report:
11.09
